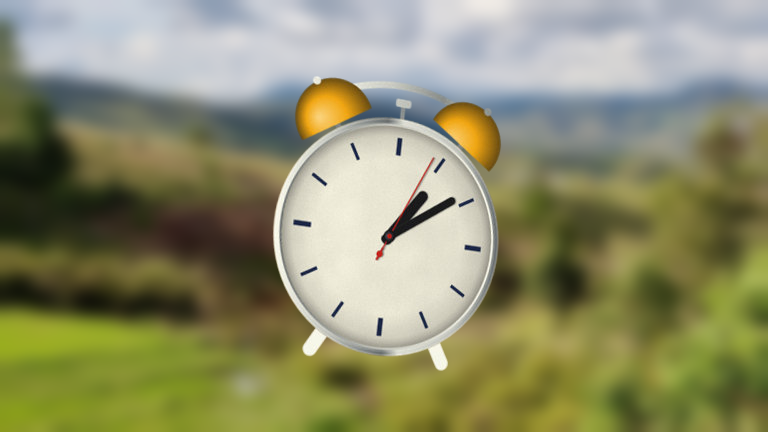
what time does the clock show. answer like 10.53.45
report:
1.09.04
